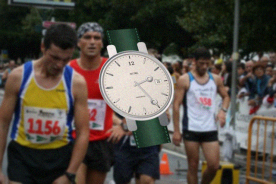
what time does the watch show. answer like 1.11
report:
2.25
